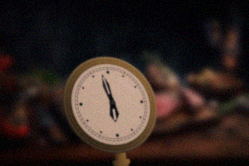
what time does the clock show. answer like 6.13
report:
5.58
